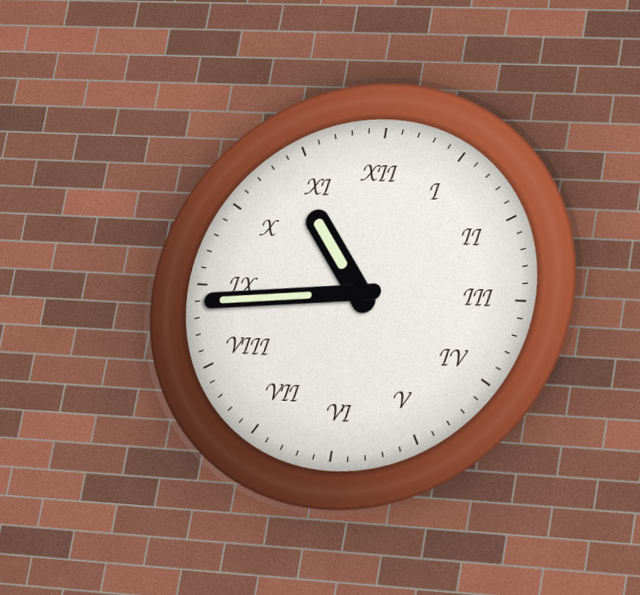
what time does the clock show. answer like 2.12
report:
10.44
